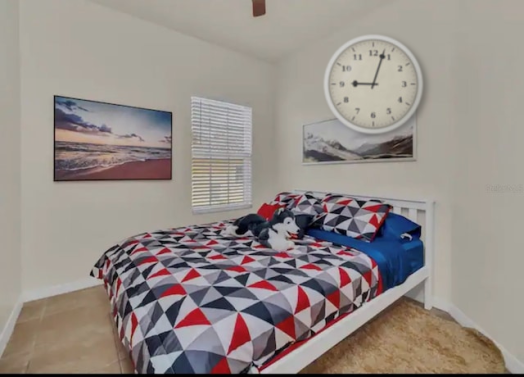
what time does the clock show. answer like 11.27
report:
9.03
